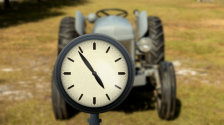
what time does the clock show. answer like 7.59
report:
4.54
